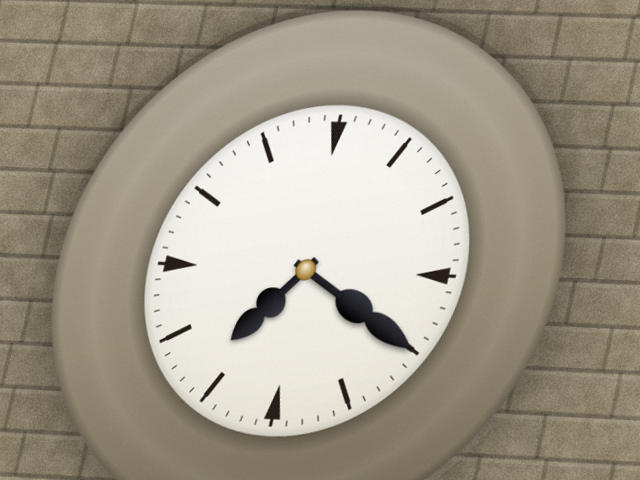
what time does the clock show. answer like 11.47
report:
7.20
